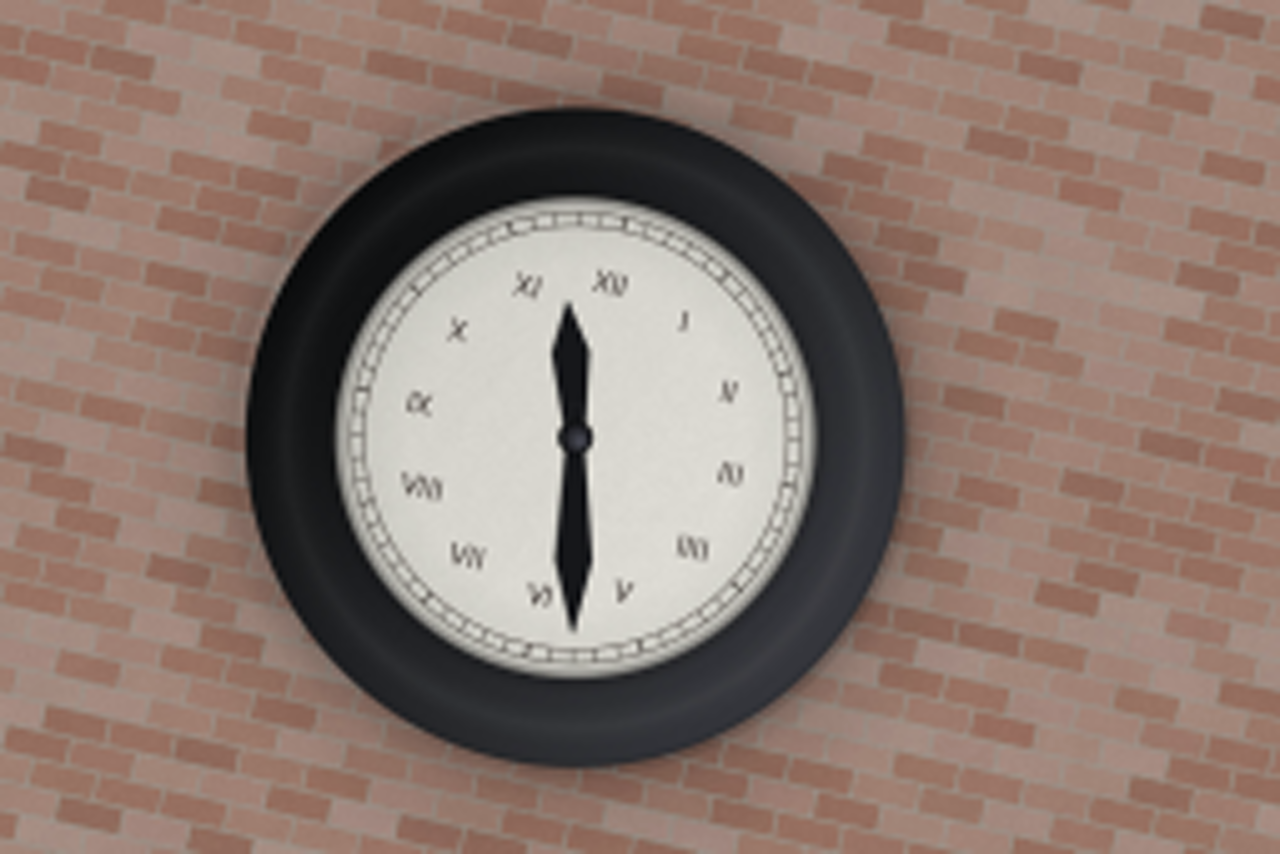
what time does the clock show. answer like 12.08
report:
11.28
